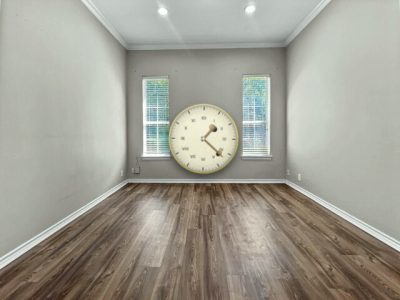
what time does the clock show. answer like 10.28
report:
1.22
